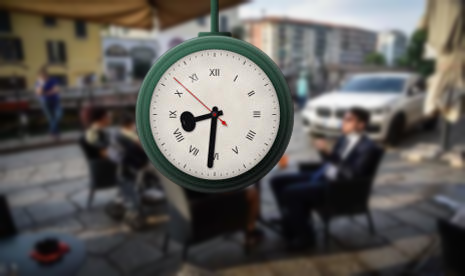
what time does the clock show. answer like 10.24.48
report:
8.30.52
